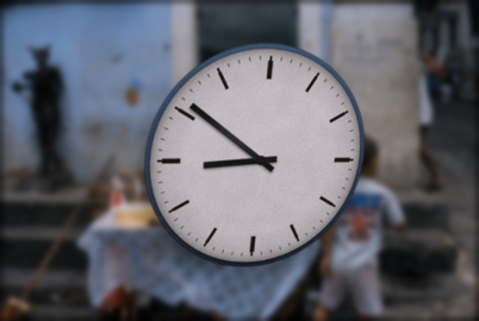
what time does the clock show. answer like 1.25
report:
8.51
